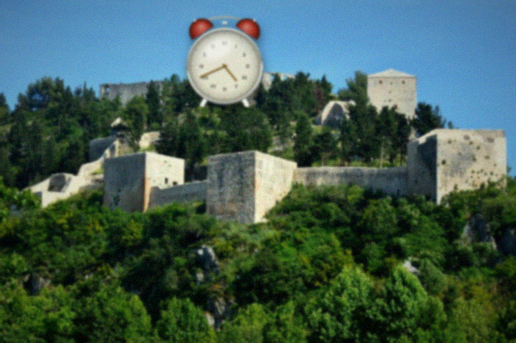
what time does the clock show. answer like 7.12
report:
4.41
